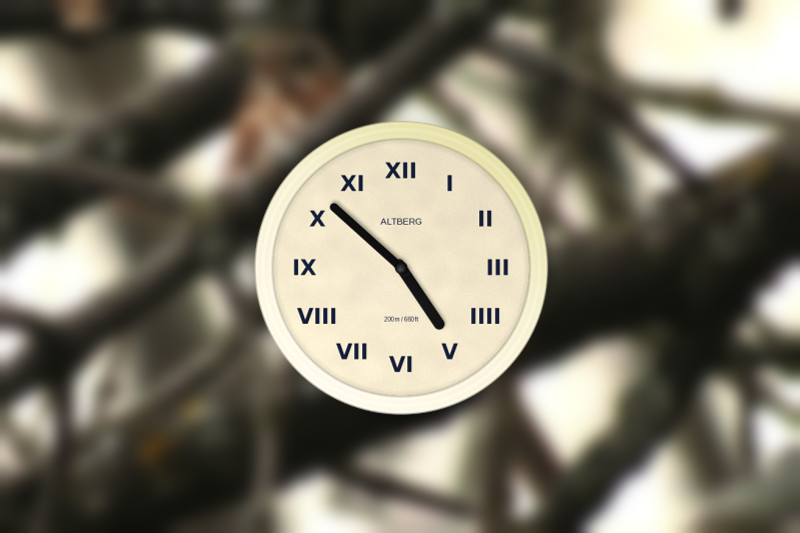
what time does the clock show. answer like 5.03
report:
4.52
